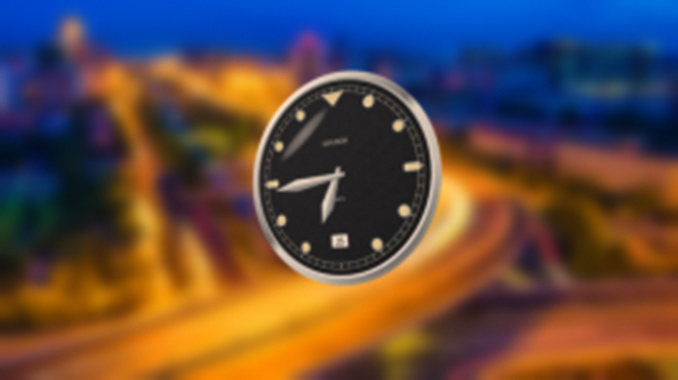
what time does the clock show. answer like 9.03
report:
6.44
